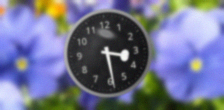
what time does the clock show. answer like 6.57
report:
3.29
